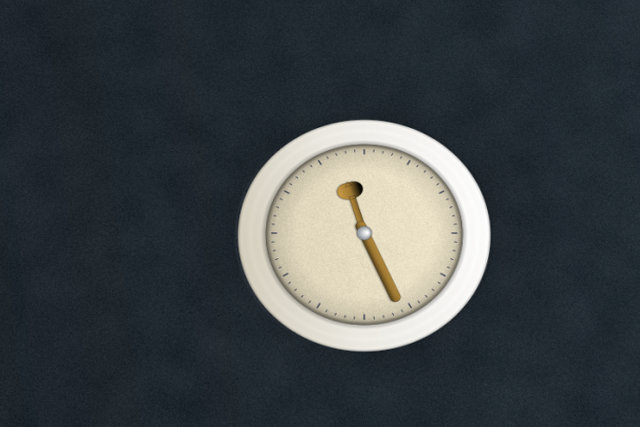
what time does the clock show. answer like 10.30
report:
11.26
